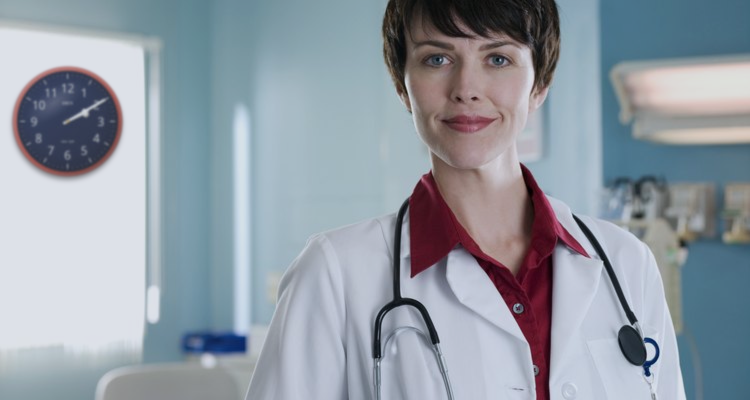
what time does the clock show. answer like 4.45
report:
2.10
